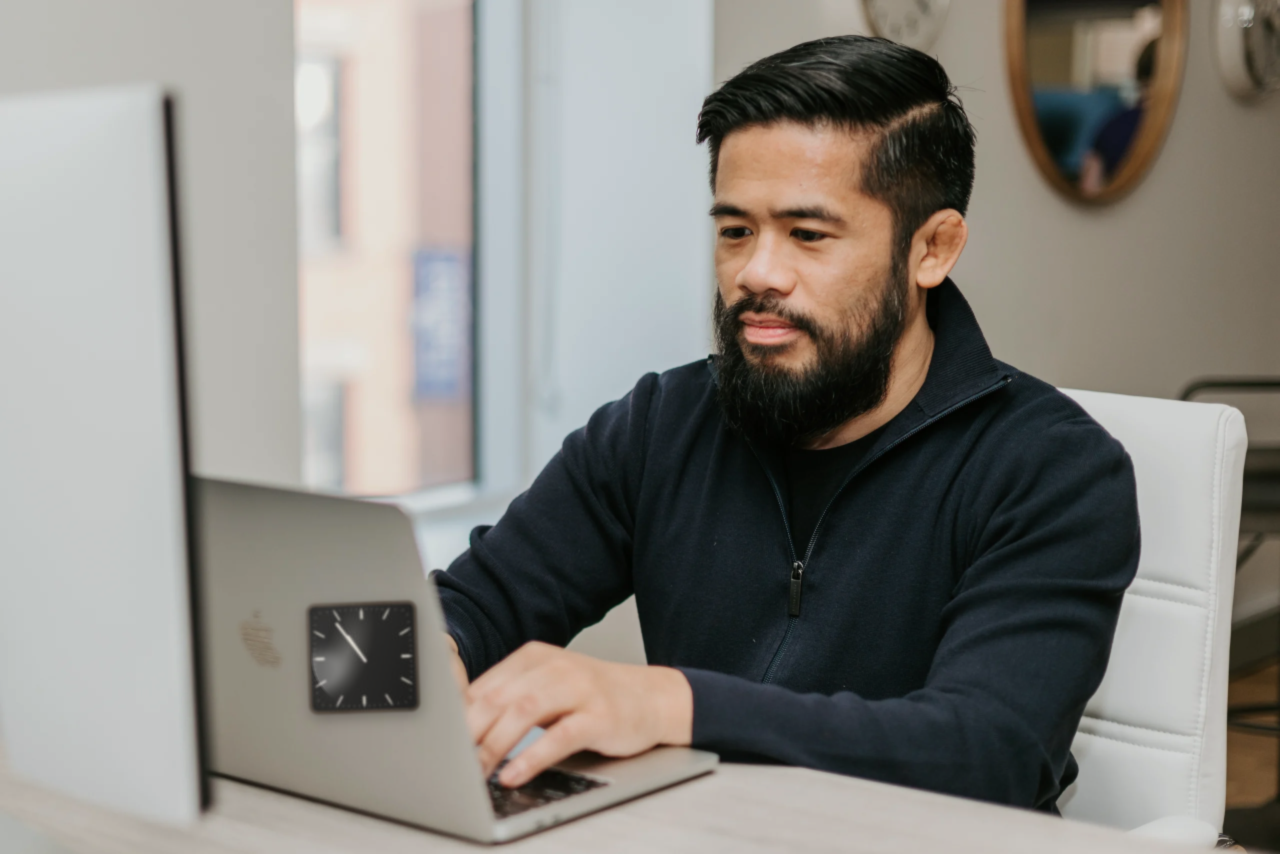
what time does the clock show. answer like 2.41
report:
10.54
